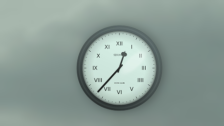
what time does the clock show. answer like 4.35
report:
12.37
